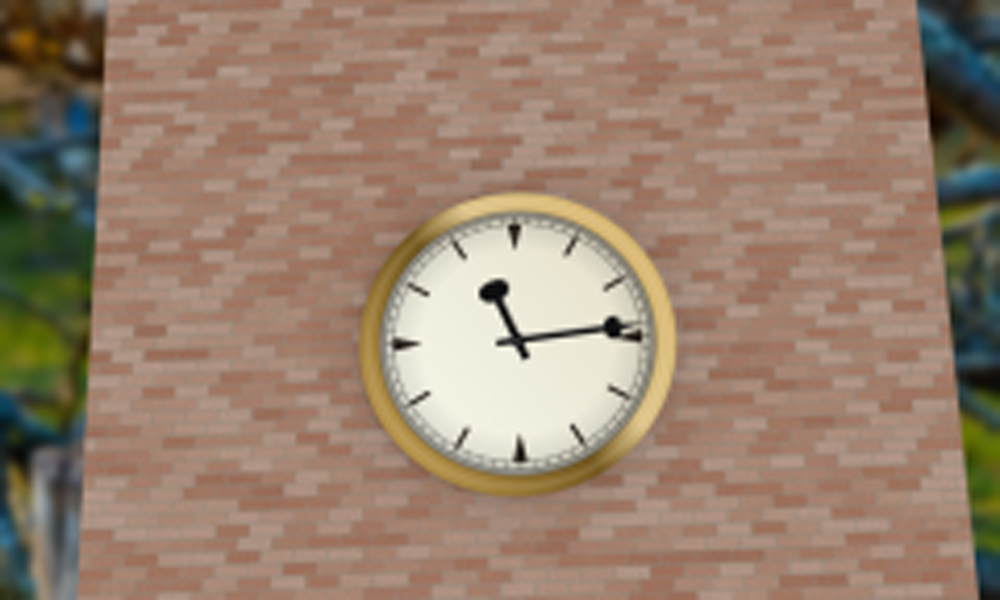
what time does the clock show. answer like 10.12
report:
11.14
